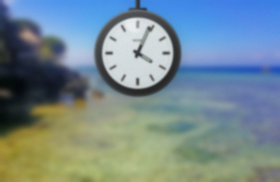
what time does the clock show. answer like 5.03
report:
4.04
